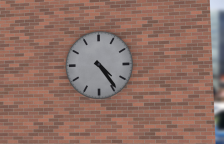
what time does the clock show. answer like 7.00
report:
4.24
